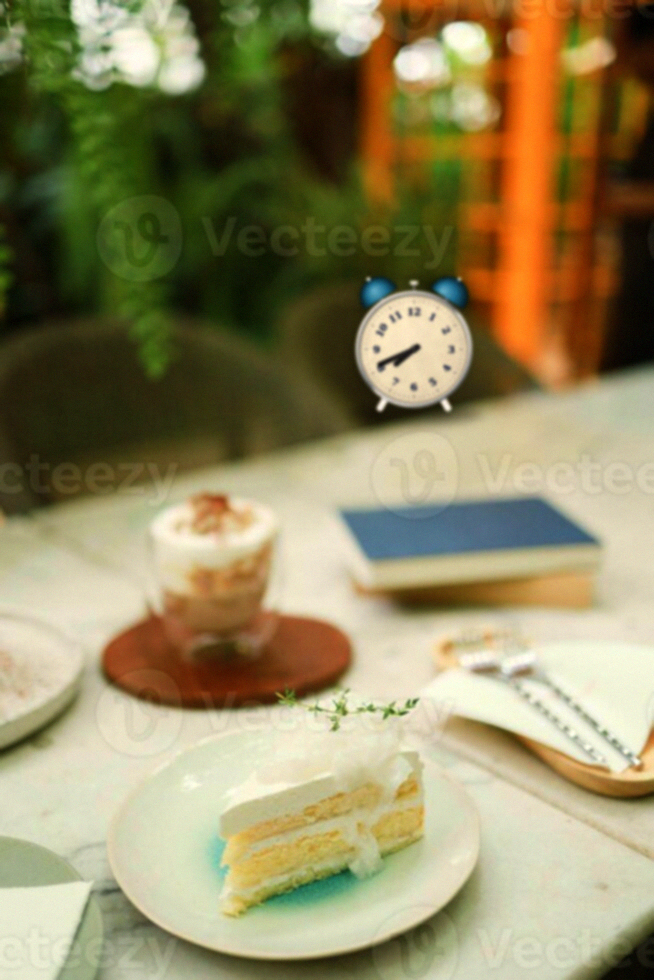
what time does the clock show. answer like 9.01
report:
7.41
